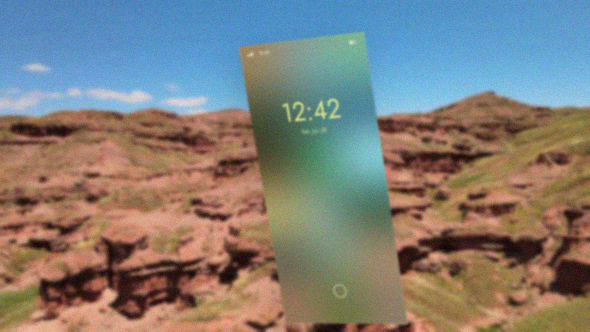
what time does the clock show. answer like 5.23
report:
12.42
